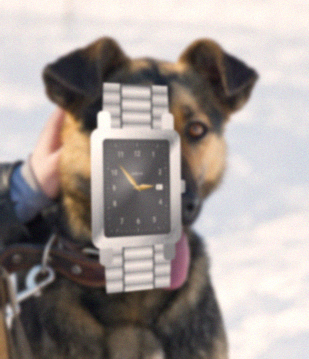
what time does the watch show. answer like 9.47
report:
2.53
